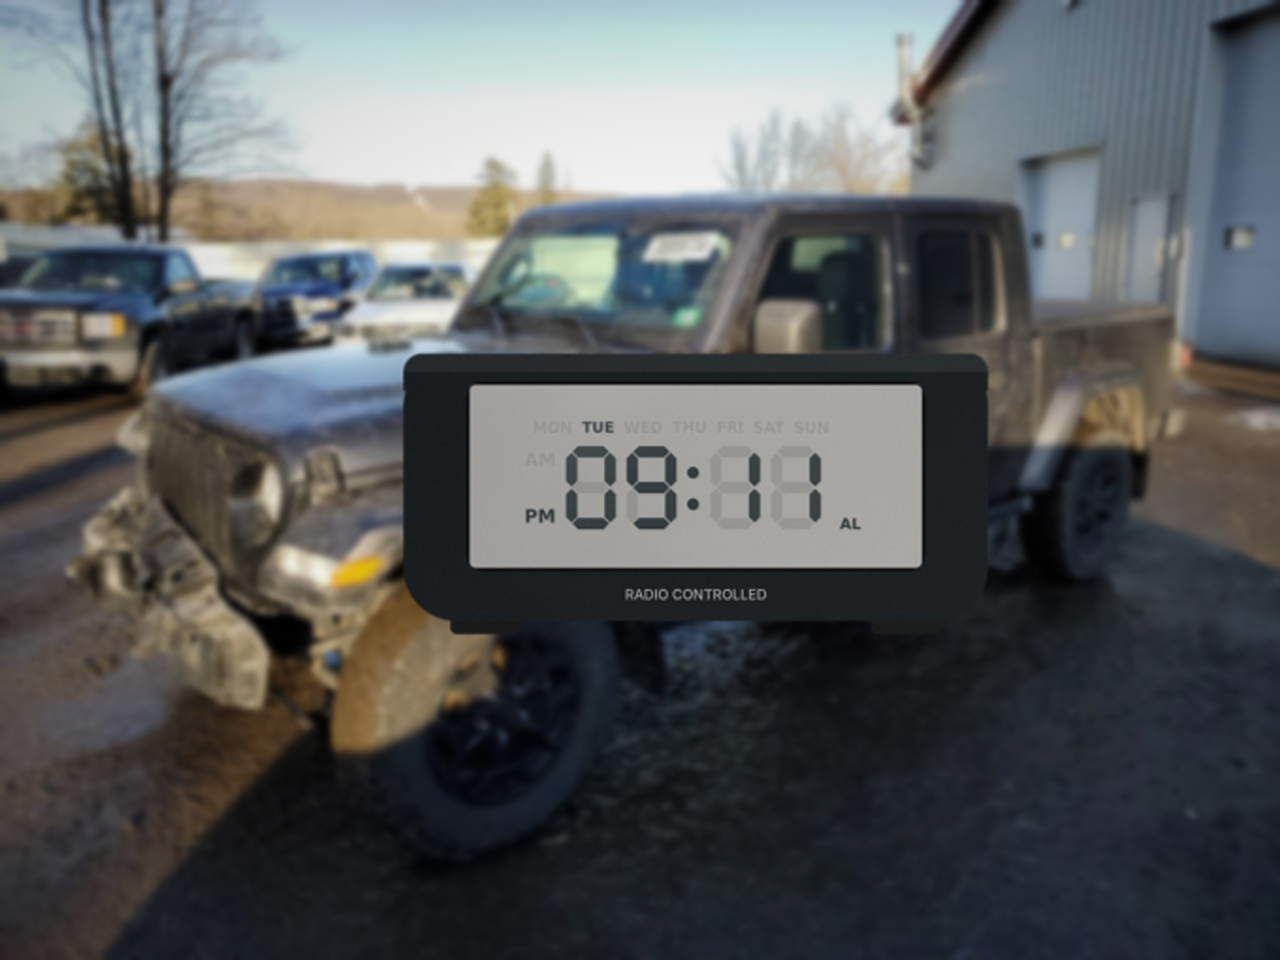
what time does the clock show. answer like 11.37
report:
9.11
